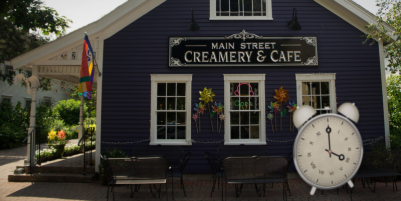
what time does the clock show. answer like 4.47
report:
4.00
